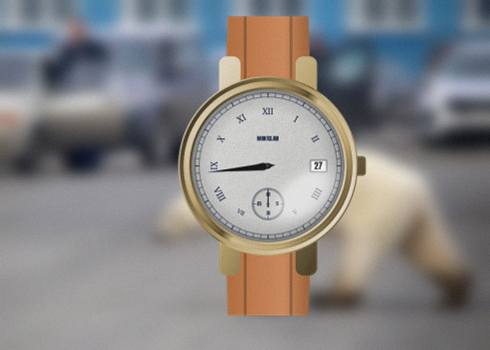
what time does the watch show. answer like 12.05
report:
8.44
